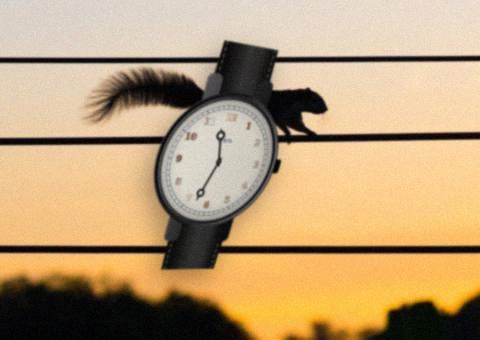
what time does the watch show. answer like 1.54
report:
11.33
